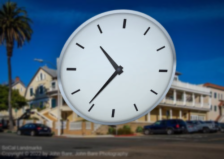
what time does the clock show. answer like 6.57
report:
10.36
